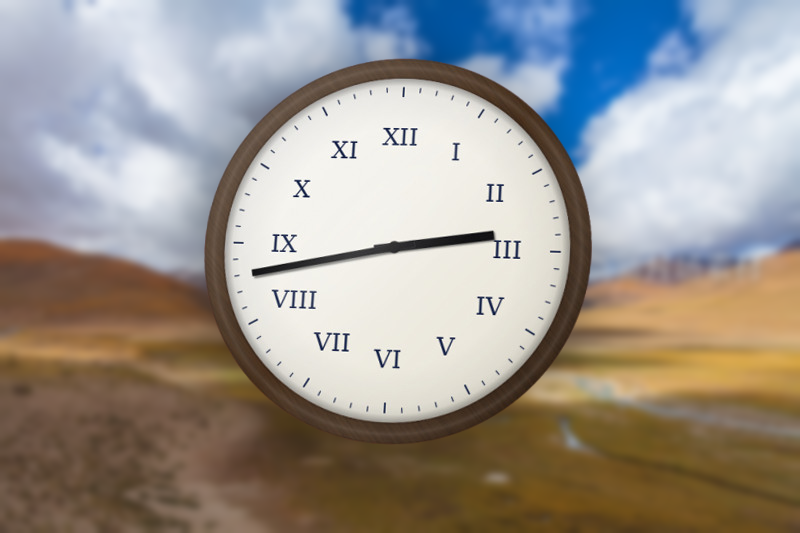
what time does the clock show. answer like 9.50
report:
2.43
